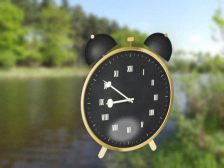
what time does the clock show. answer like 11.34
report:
8.51
